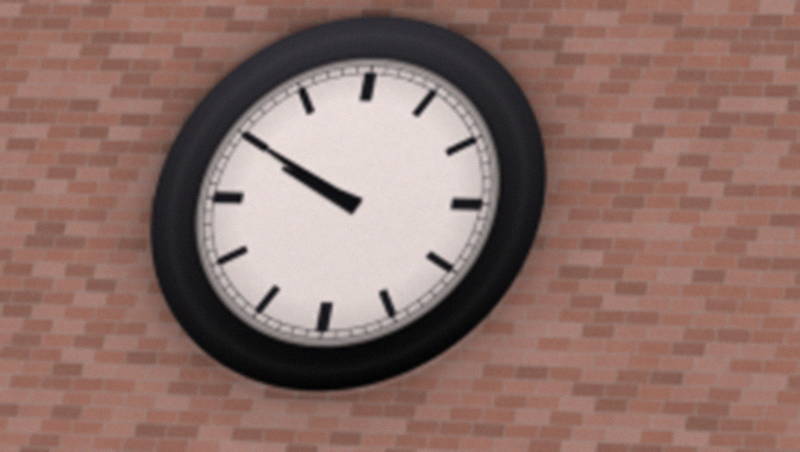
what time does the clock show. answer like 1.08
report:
9.50
